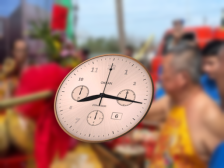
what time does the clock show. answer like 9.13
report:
8.16
